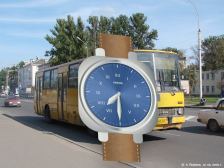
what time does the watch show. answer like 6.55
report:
7.30
